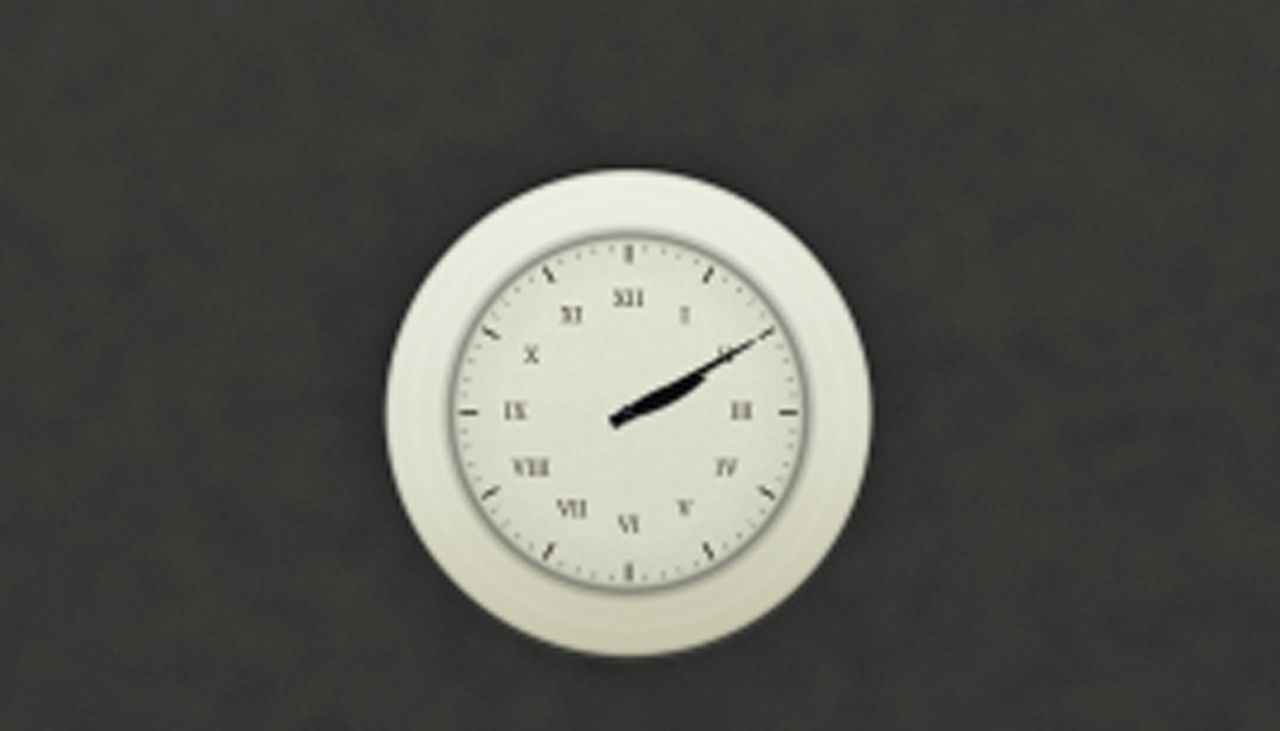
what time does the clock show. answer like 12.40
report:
2.10
